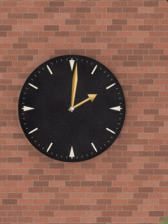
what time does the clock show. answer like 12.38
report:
2.01
